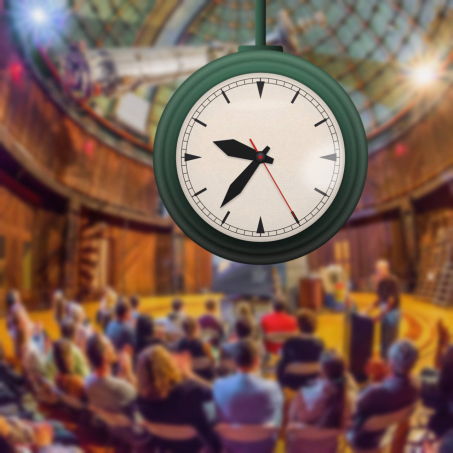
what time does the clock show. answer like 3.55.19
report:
9.36.25
